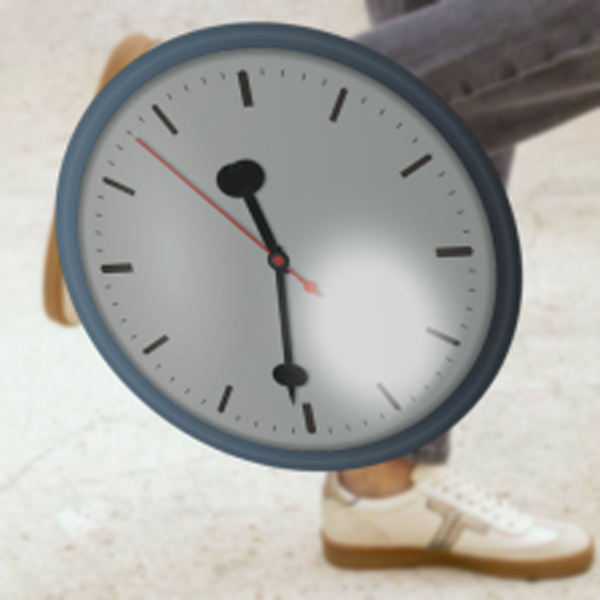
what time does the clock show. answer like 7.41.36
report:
11.30.53
